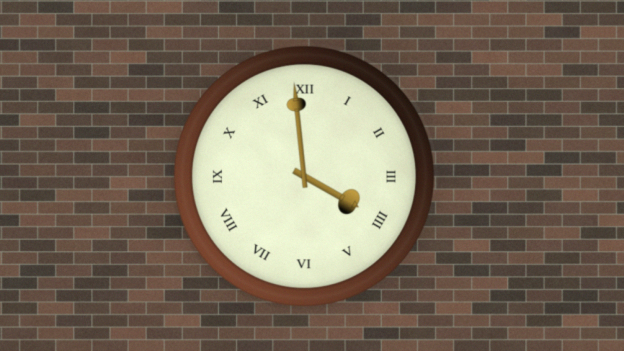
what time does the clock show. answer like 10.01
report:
3.59
